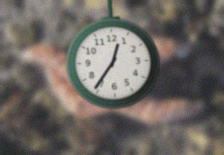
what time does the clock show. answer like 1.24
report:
12.36
